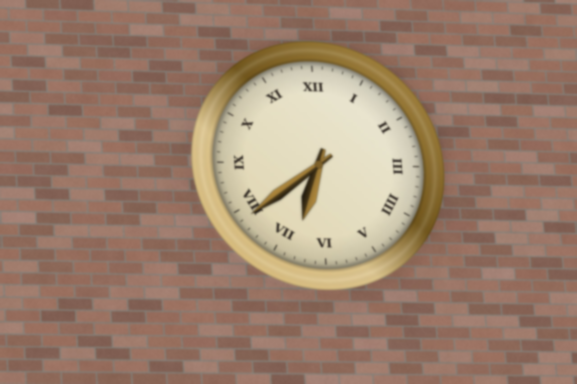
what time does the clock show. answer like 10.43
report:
6.39
